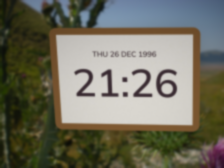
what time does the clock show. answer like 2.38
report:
21.26
